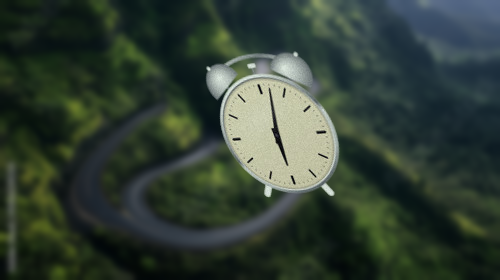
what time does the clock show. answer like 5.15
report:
6.02
